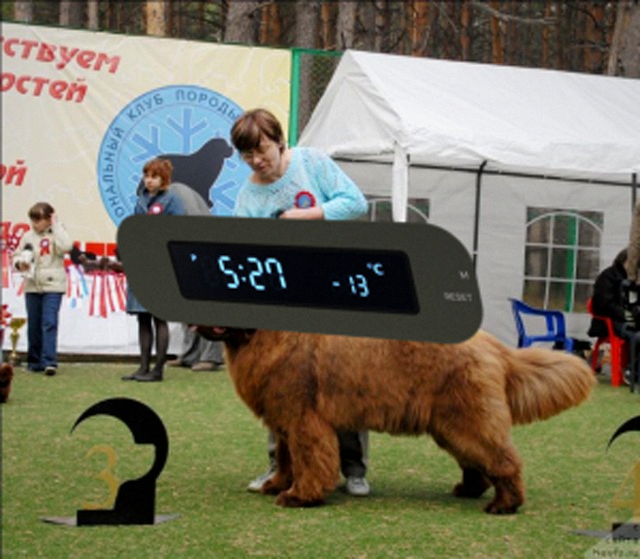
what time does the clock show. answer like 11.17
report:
5.27
